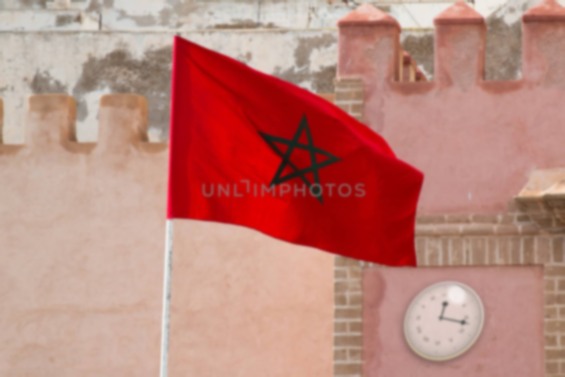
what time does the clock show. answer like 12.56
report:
12.17
